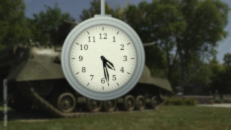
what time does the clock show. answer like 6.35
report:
4.28
